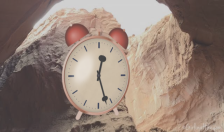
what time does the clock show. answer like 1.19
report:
12.27
